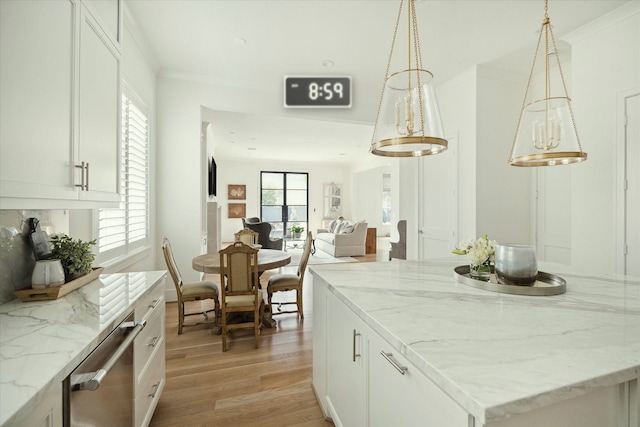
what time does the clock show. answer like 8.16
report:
8.59
